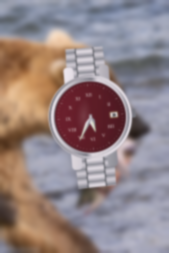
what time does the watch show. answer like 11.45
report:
5.35
